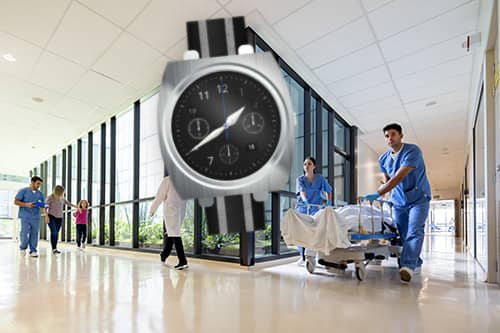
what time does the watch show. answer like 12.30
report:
1.40
